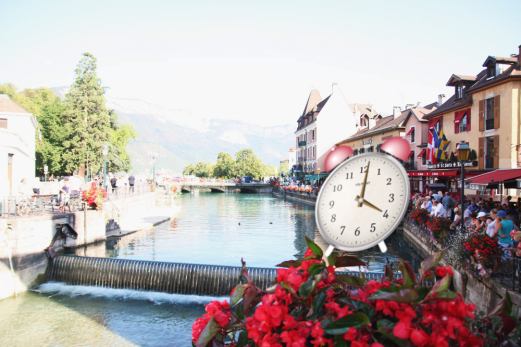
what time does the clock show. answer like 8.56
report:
4.01
